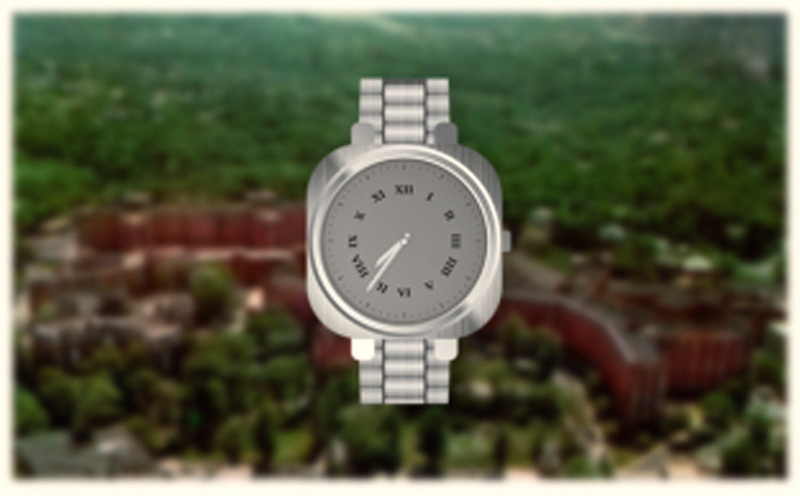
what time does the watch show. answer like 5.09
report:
7.36
